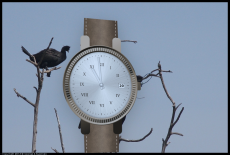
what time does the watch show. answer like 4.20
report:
10.59
